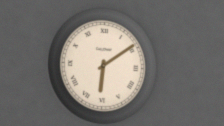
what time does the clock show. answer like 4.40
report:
6.09
